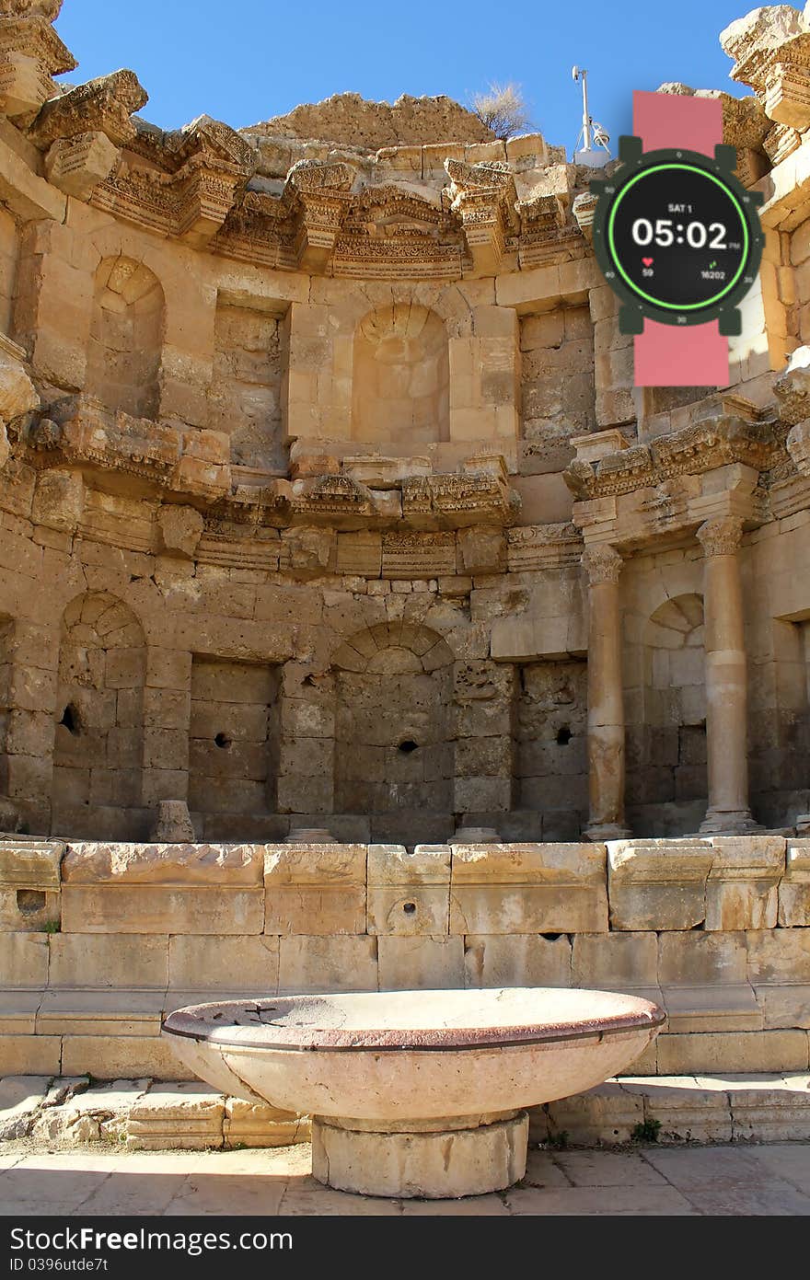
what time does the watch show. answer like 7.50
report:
5.02
